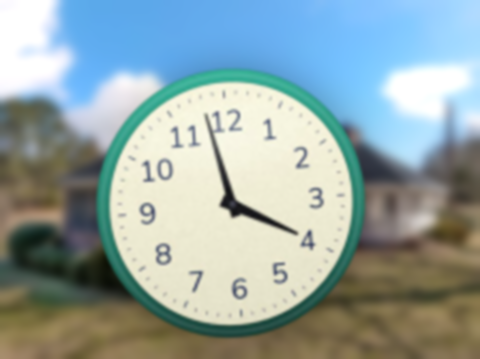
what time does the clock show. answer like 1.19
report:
3.58
